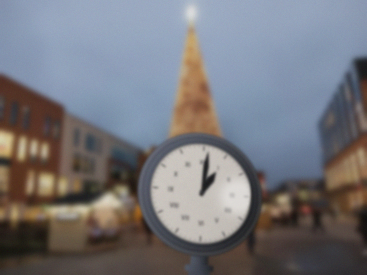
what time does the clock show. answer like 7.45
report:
1.01
